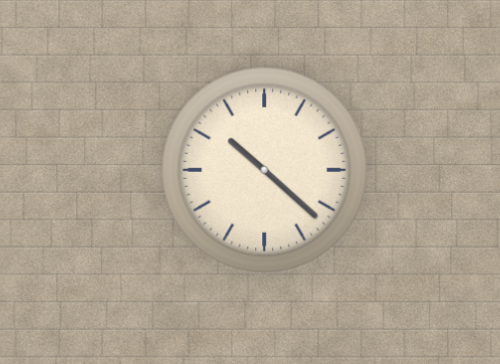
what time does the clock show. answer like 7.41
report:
10.22
